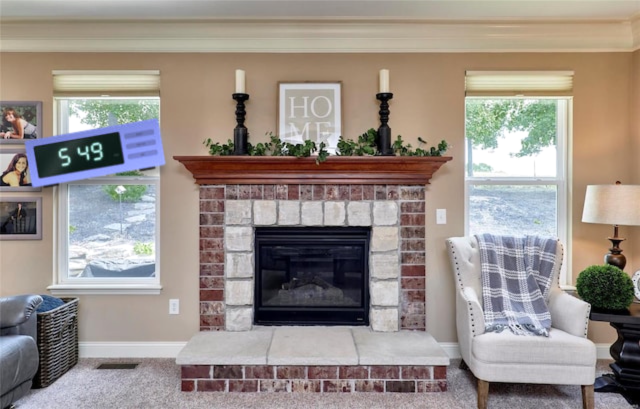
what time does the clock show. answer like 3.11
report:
5.49
